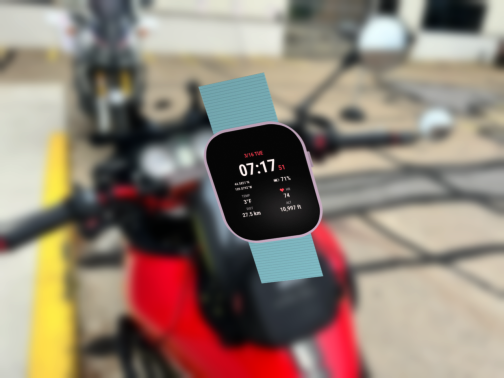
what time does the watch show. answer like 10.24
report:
7.17
